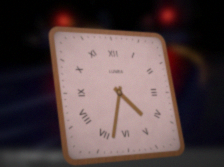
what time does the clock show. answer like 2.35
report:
4.33
